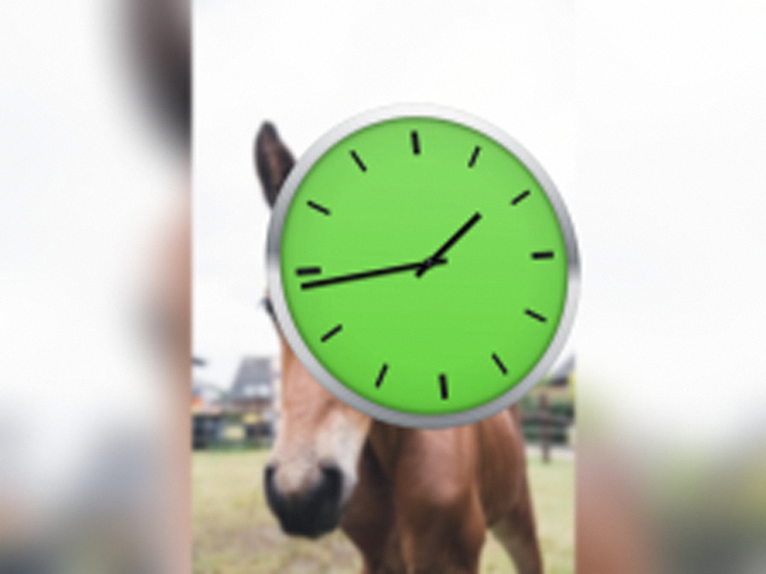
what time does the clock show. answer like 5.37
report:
1.44
